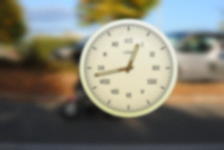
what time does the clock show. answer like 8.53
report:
12.43
